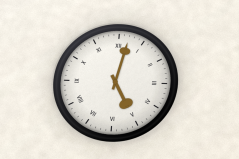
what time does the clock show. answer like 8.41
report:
5.02
